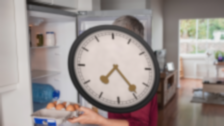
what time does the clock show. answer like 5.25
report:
7.24
